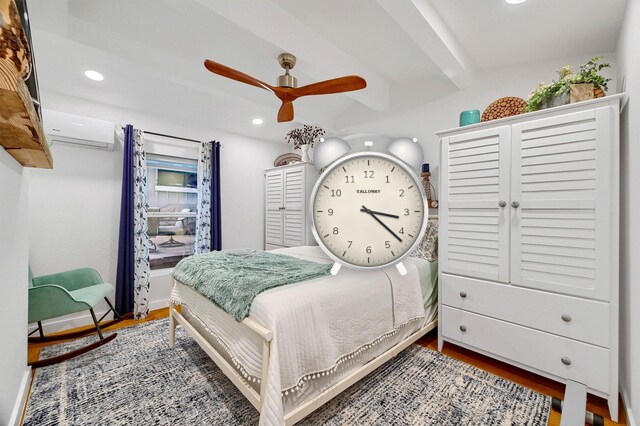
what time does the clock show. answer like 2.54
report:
3.22
